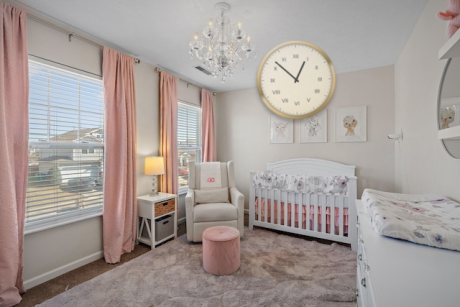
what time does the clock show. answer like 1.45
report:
12.52
